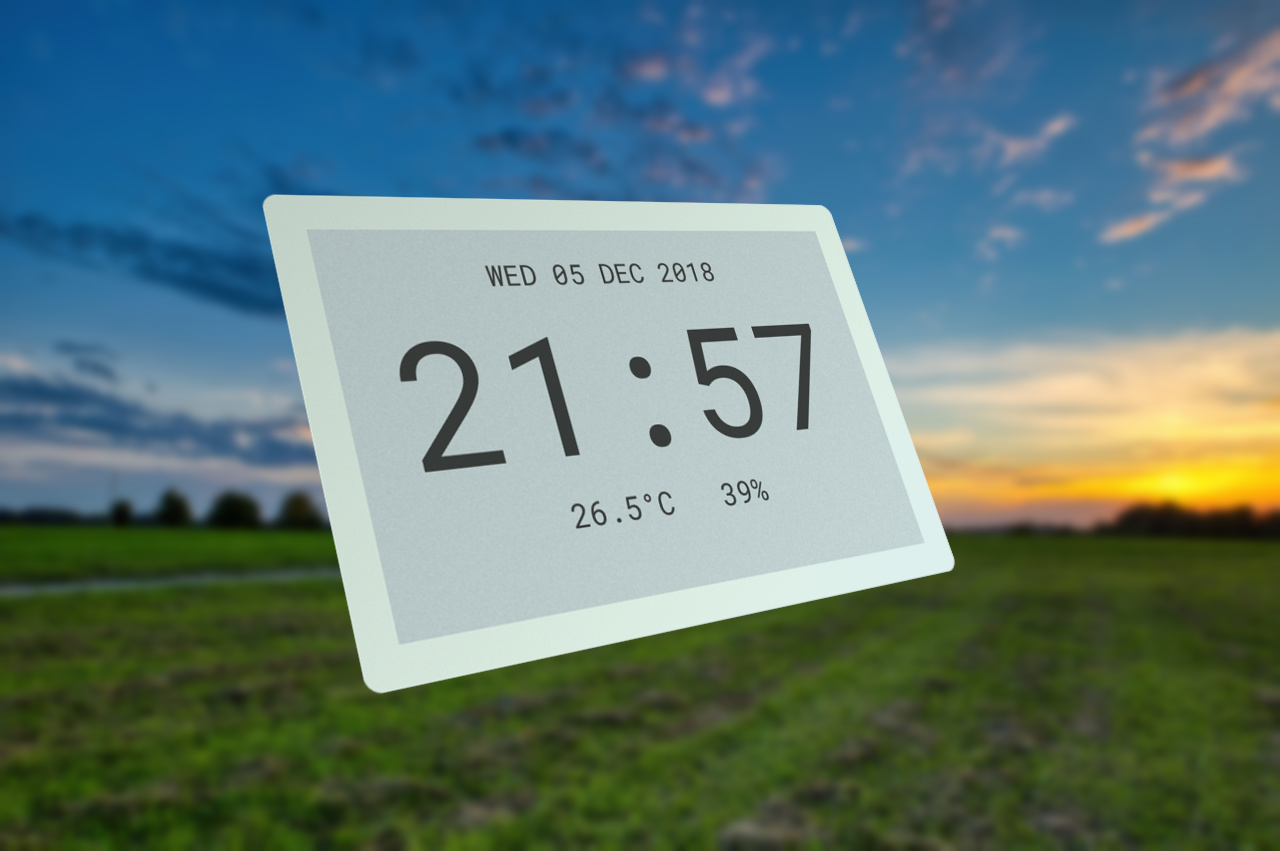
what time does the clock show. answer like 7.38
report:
21.57
